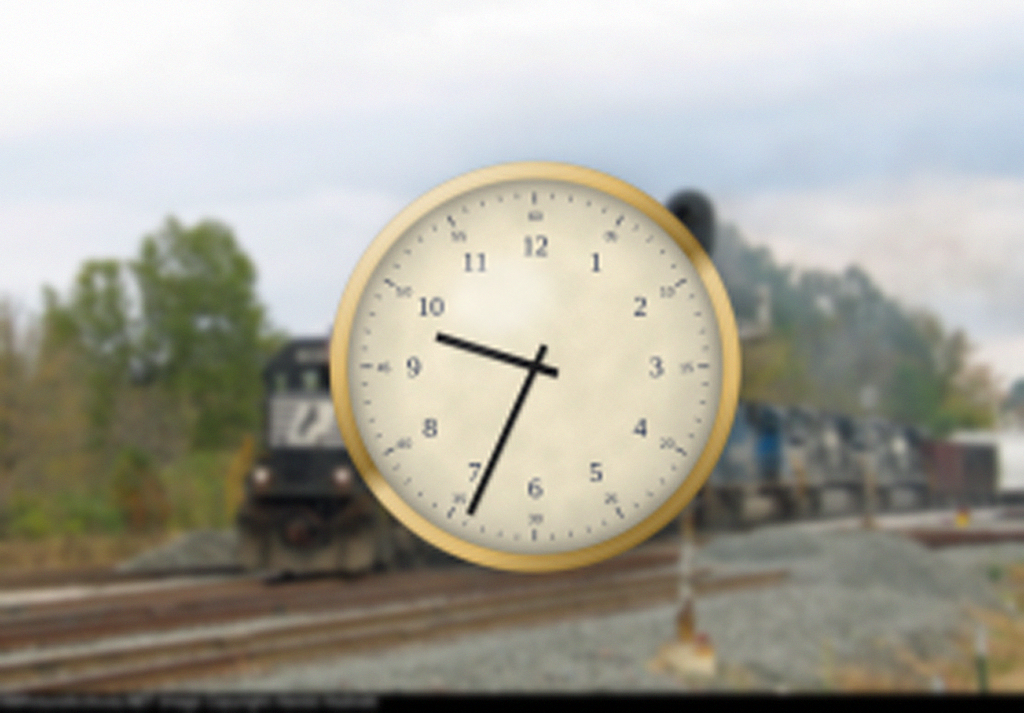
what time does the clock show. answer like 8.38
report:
9.34
